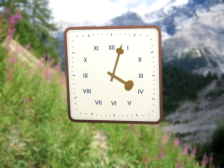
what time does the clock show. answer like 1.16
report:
4.03
